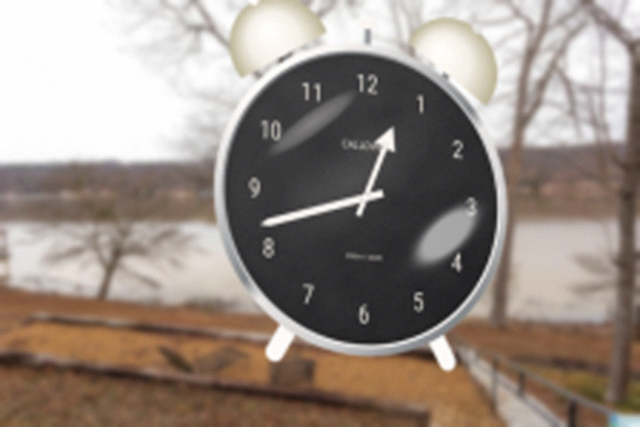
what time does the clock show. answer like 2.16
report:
12.42
